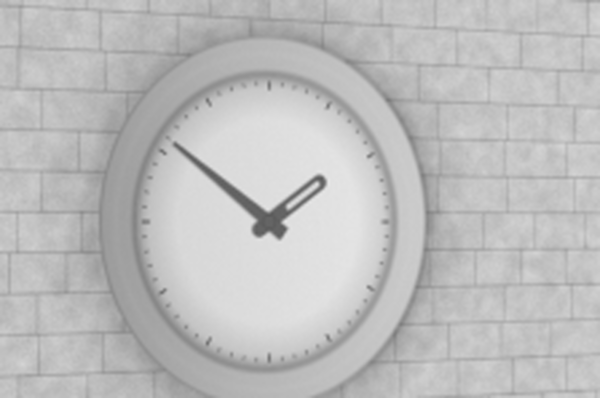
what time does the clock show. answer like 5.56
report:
1.51
